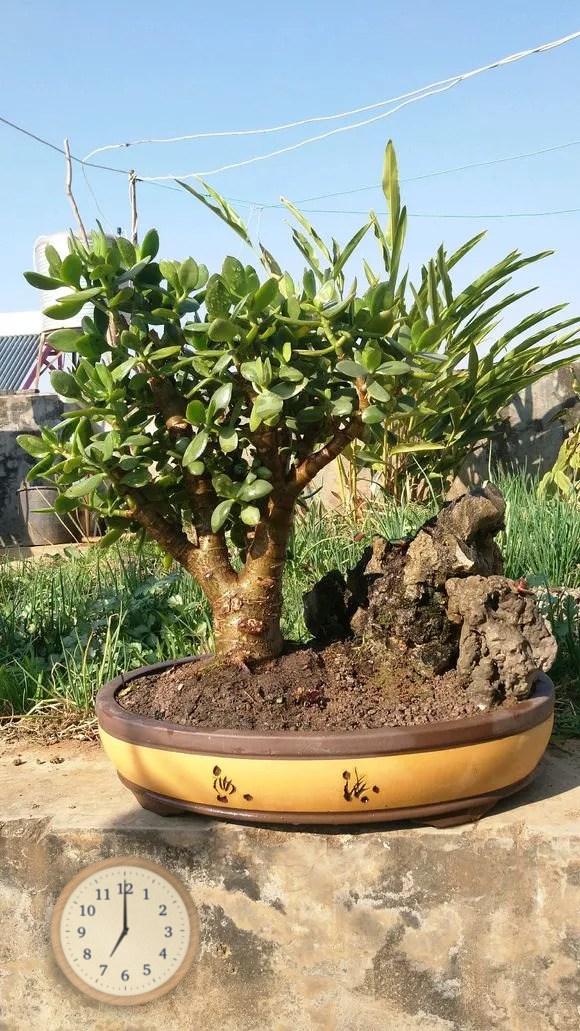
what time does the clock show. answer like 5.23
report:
7.00
